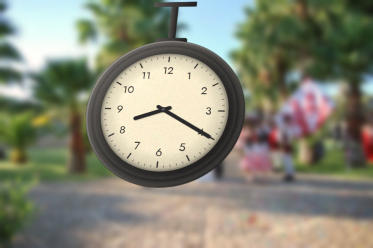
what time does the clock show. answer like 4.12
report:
8.20
